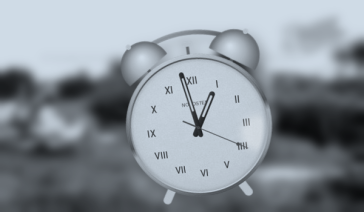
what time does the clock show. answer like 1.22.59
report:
12.58.20
